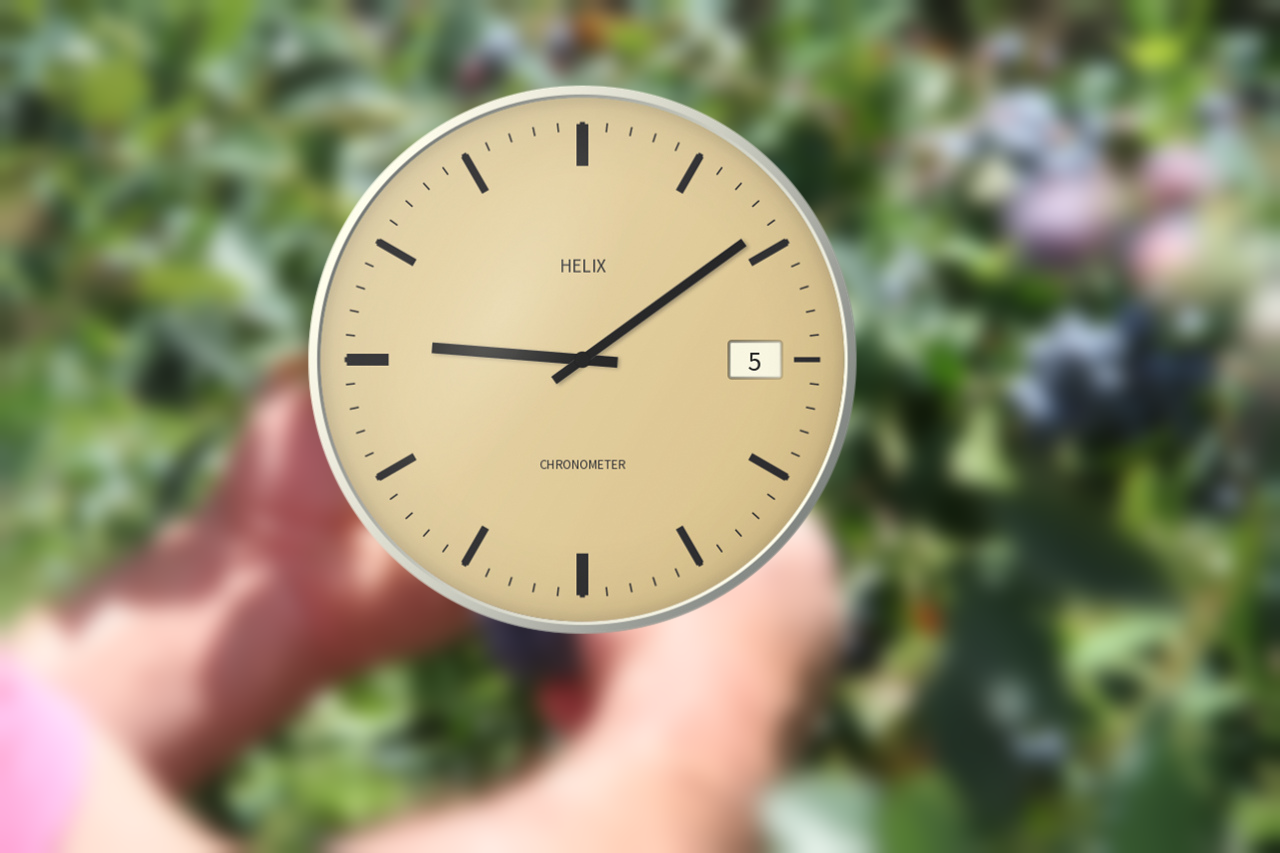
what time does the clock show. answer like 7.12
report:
9.09
